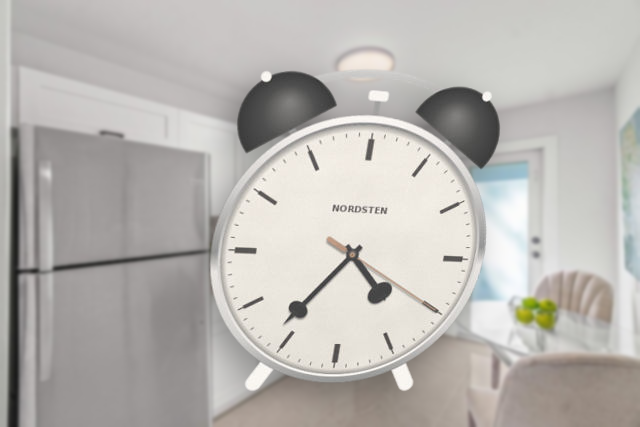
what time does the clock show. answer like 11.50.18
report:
4.36.20
